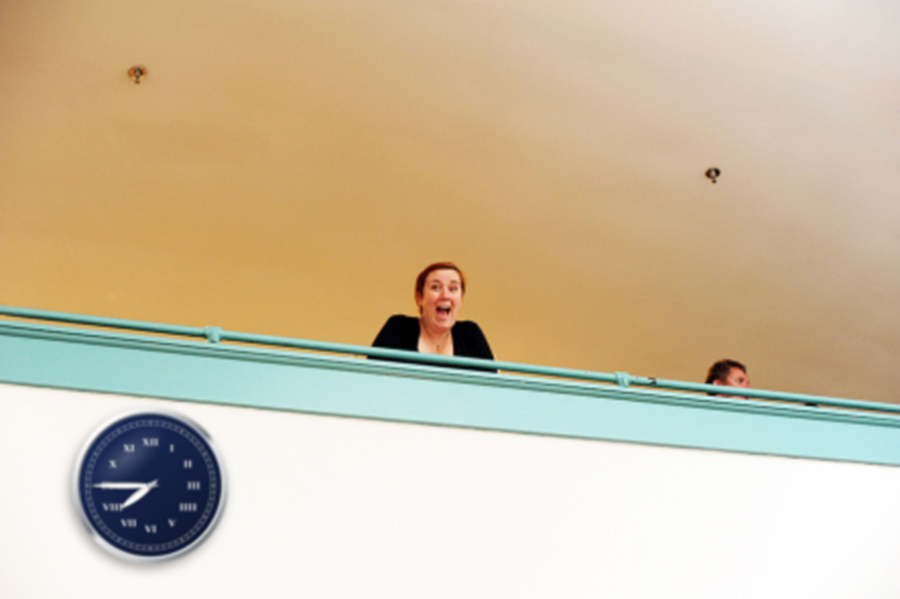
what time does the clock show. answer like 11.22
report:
7.45
